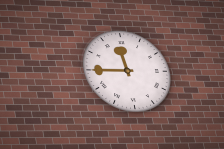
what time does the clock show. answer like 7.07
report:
11.45
